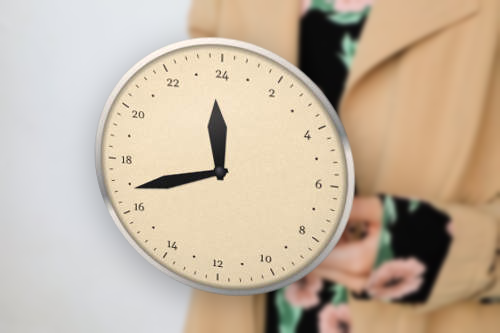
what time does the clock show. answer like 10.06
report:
23.42
